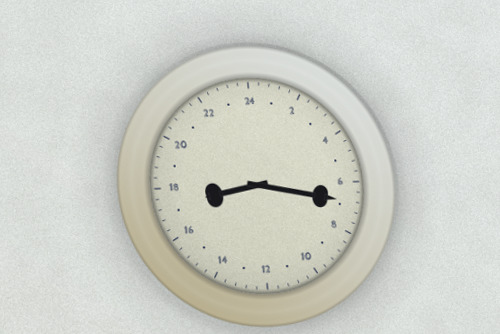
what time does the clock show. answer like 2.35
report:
17.17
